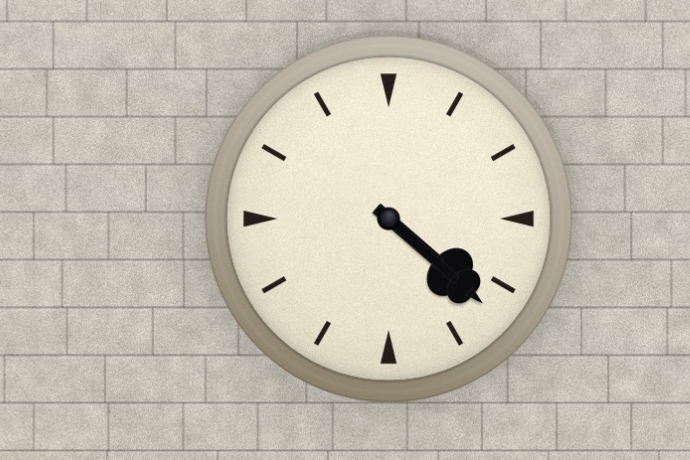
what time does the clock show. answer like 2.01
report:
4.22
